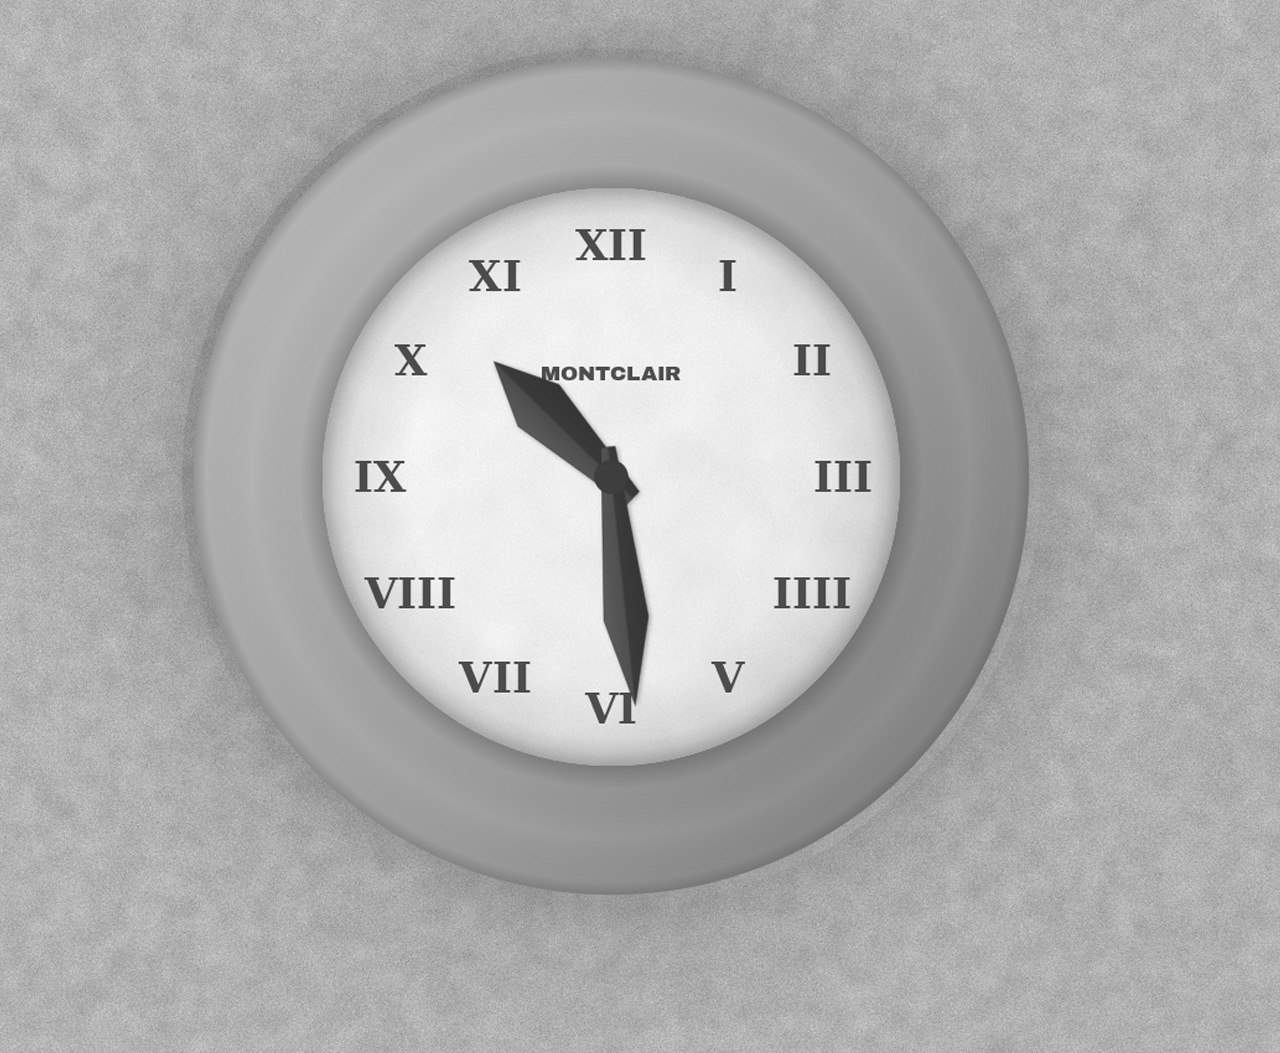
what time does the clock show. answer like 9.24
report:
10.29
